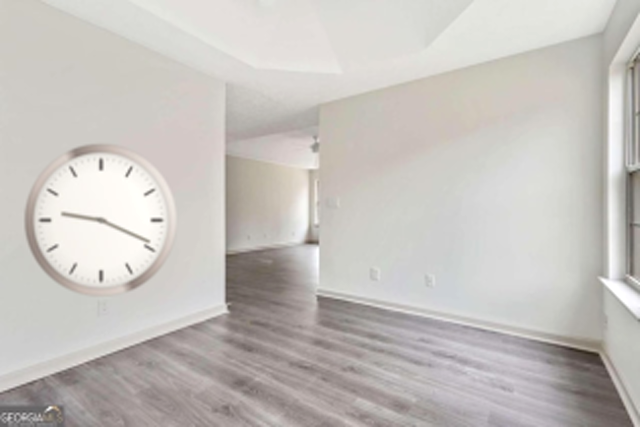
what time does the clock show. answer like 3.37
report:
9.19
